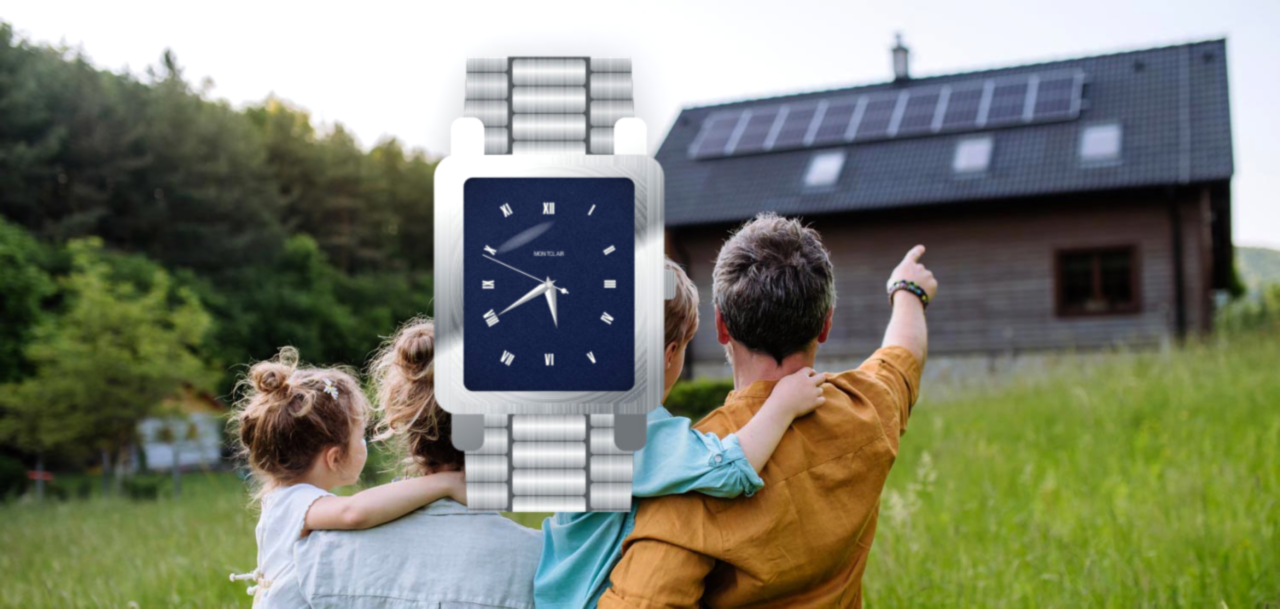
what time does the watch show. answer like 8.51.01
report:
5.39.49
